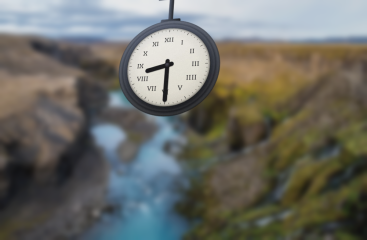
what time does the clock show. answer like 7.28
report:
8.30
